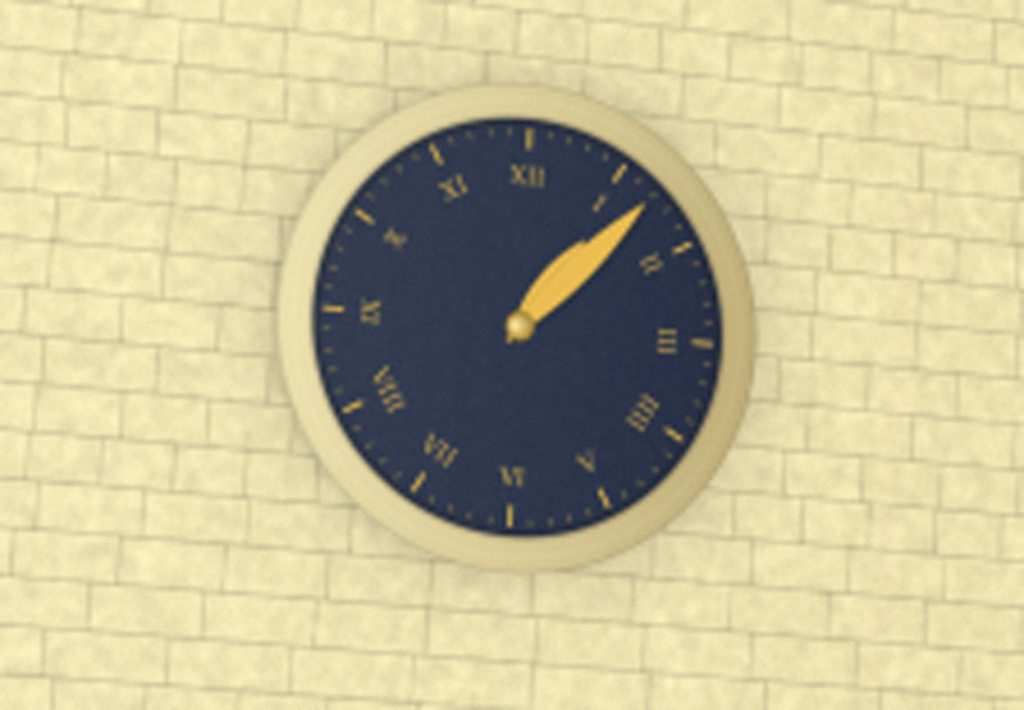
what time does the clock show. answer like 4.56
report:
1.07
